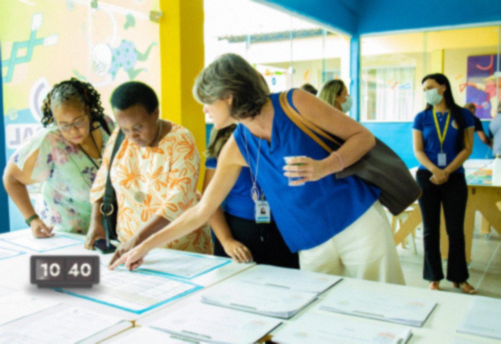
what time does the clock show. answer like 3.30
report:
10.40
